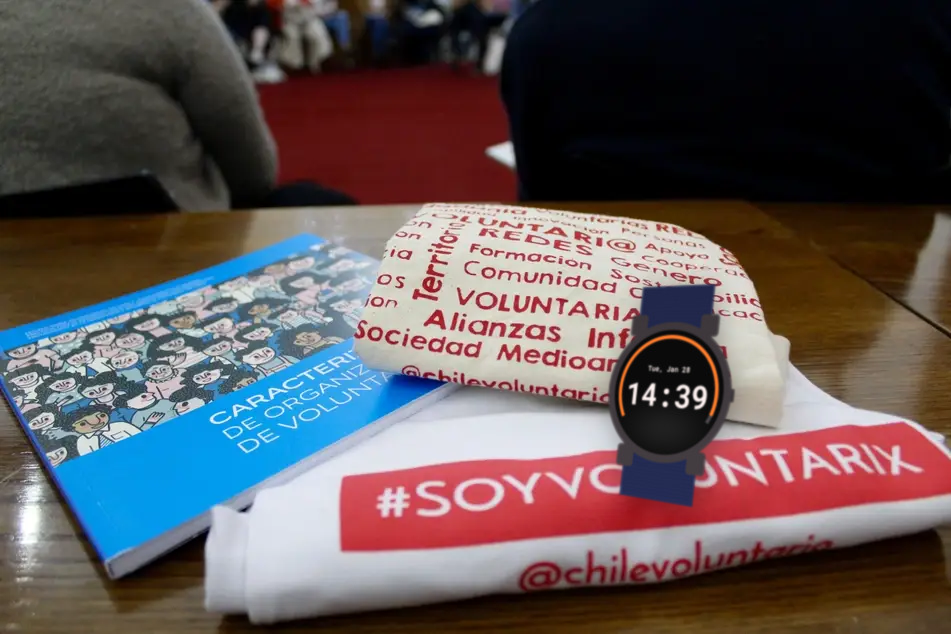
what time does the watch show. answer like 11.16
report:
14.39
